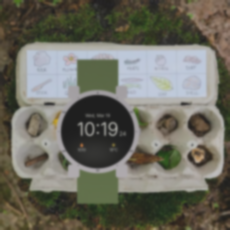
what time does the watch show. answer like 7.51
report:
10.19
